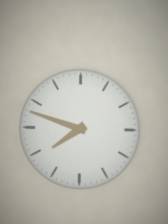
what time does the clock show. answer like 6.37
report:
7.48
